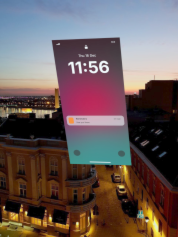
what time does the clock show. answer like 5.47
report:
11.56
